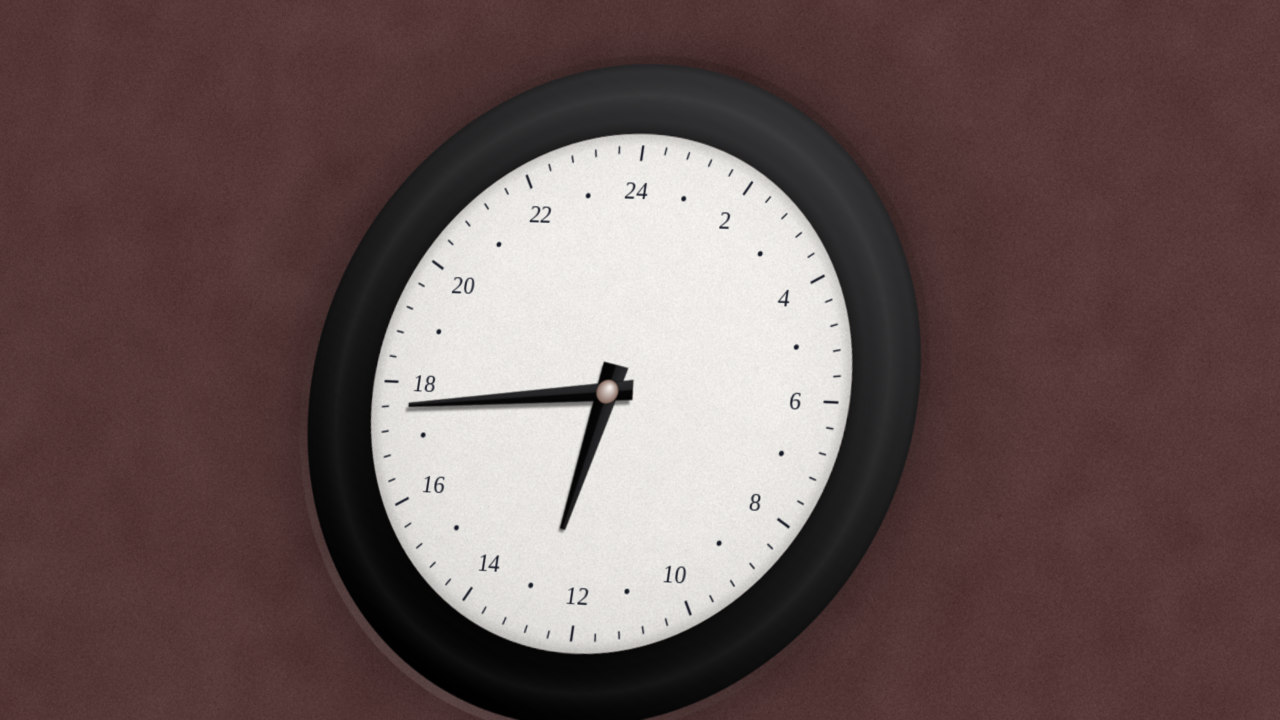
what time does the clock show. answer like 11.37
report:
12.44
